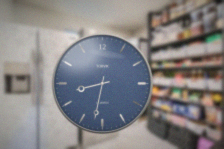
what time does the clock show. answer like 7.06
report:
8.32
